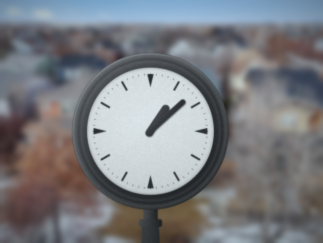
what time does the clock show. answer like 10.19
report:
1.08
